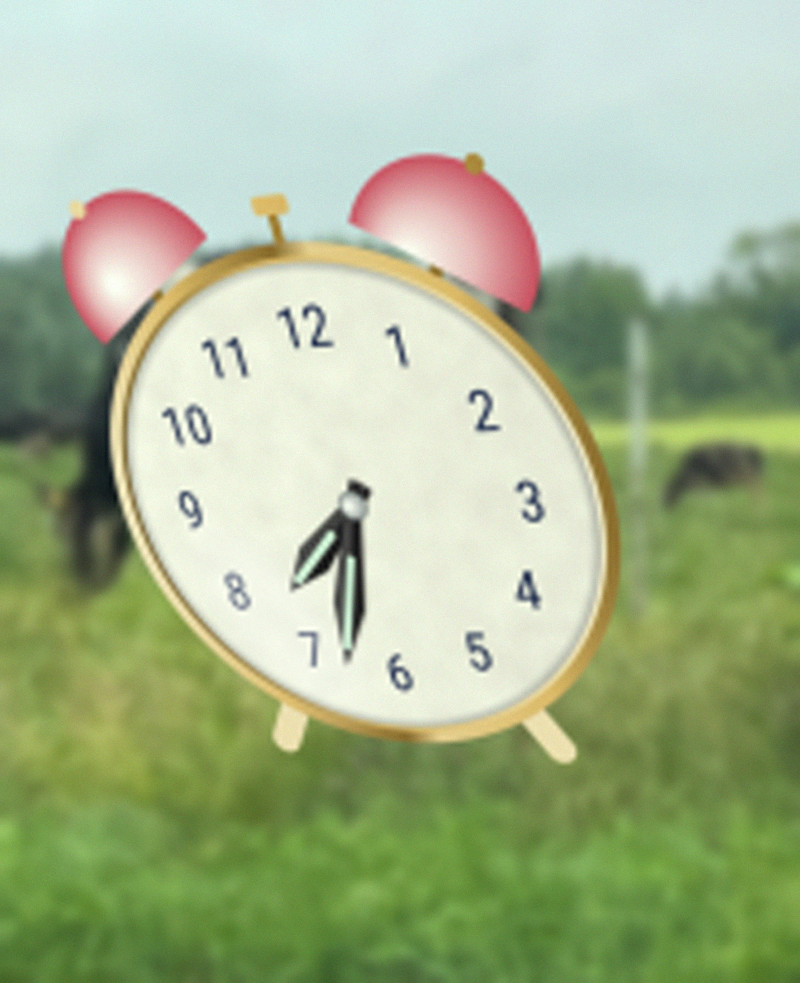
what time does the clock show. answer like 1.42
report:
7.33
